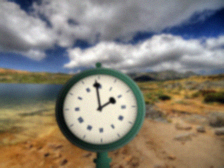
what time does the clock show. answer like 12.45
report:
1.59
